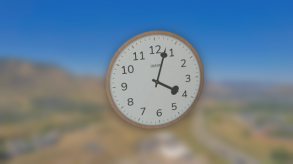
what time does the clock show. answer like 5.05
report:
4.03
